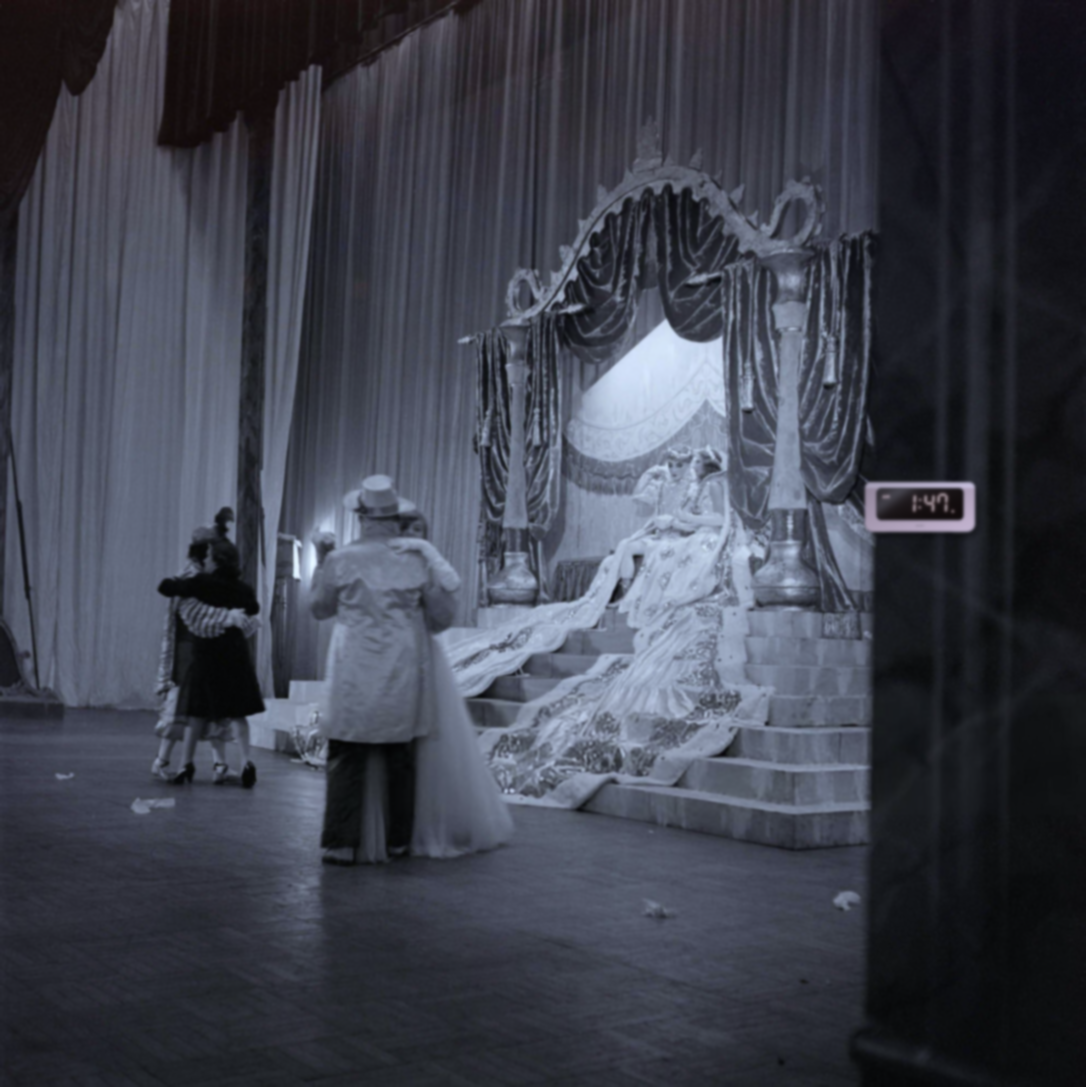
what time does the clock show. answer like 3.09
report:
1.47
